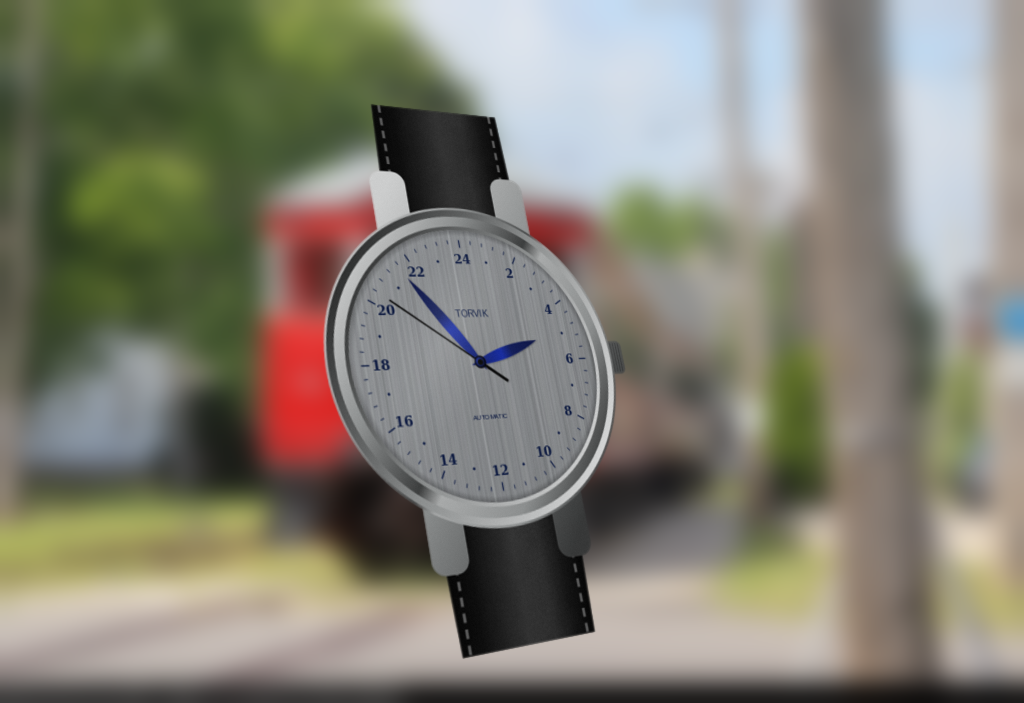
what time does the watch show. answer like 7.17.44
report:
4.53.51
